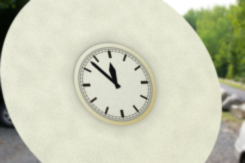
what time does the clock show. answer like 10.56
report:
11.53
